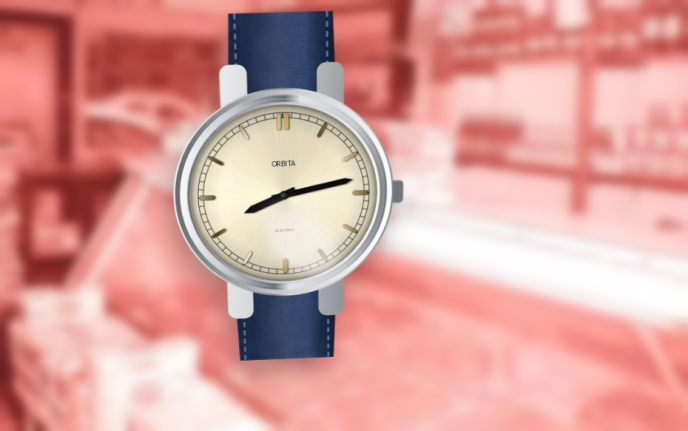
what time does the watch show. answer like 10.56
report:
8.13
